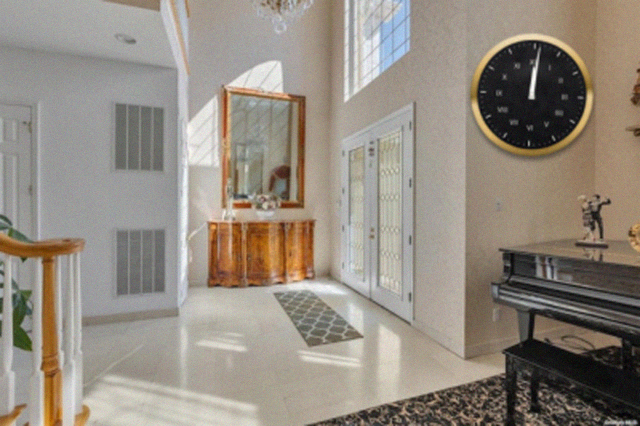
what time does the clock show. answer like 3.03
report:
12.01
